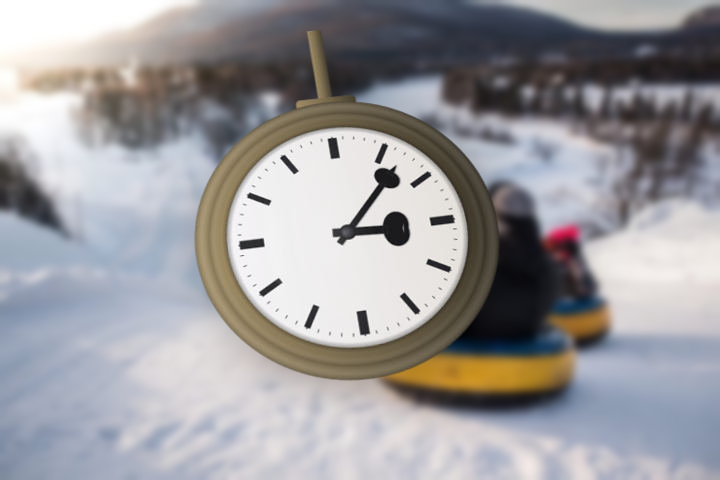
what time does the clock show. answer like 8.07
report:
3.07
